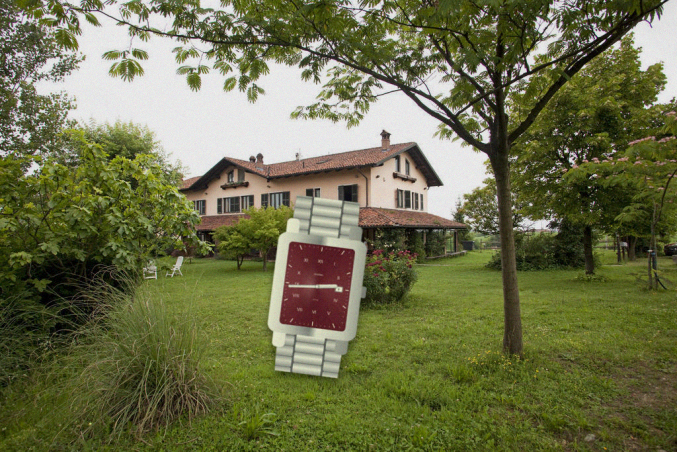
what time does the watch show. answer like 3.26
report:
2.44
